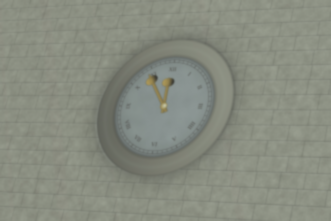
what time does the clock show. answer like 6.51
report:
11.54
